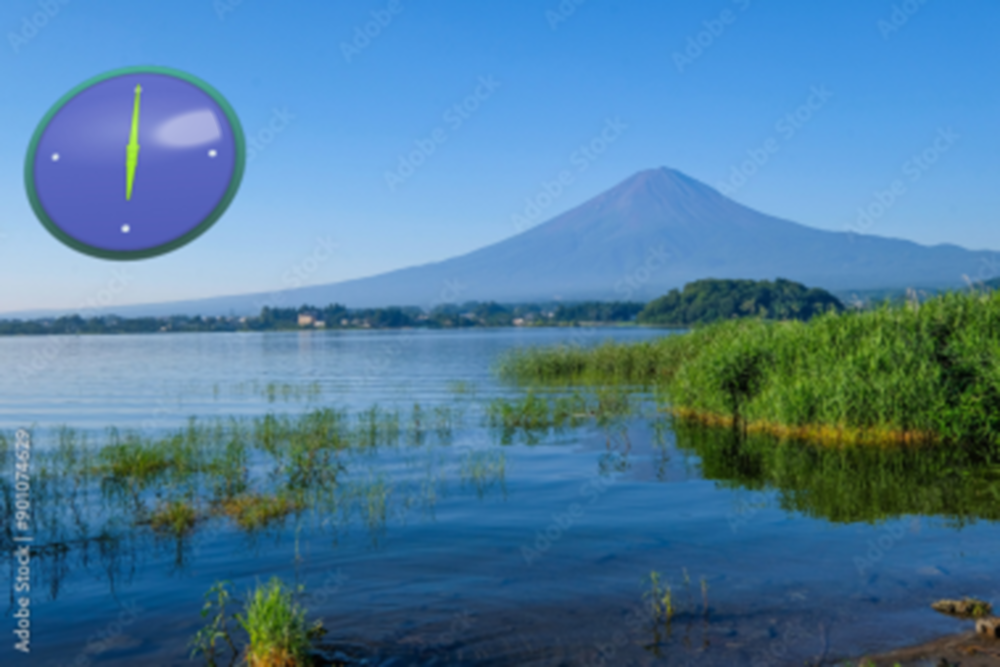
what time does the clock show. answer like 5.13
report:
6.00
